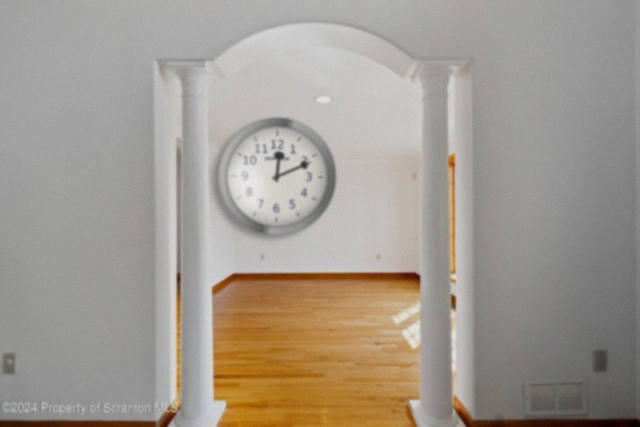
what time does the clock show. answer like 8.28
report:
12.11
